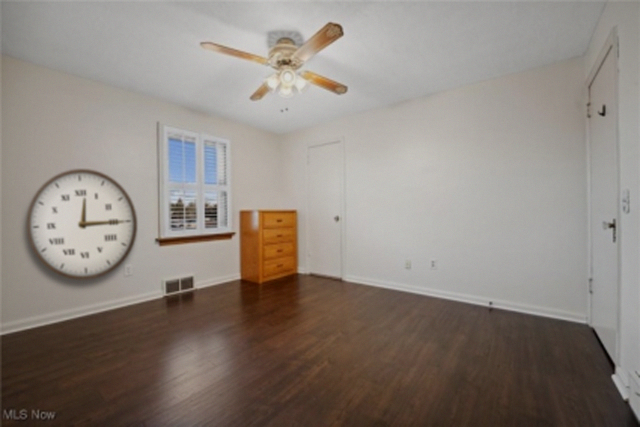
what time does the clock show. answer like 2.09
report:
12.15
